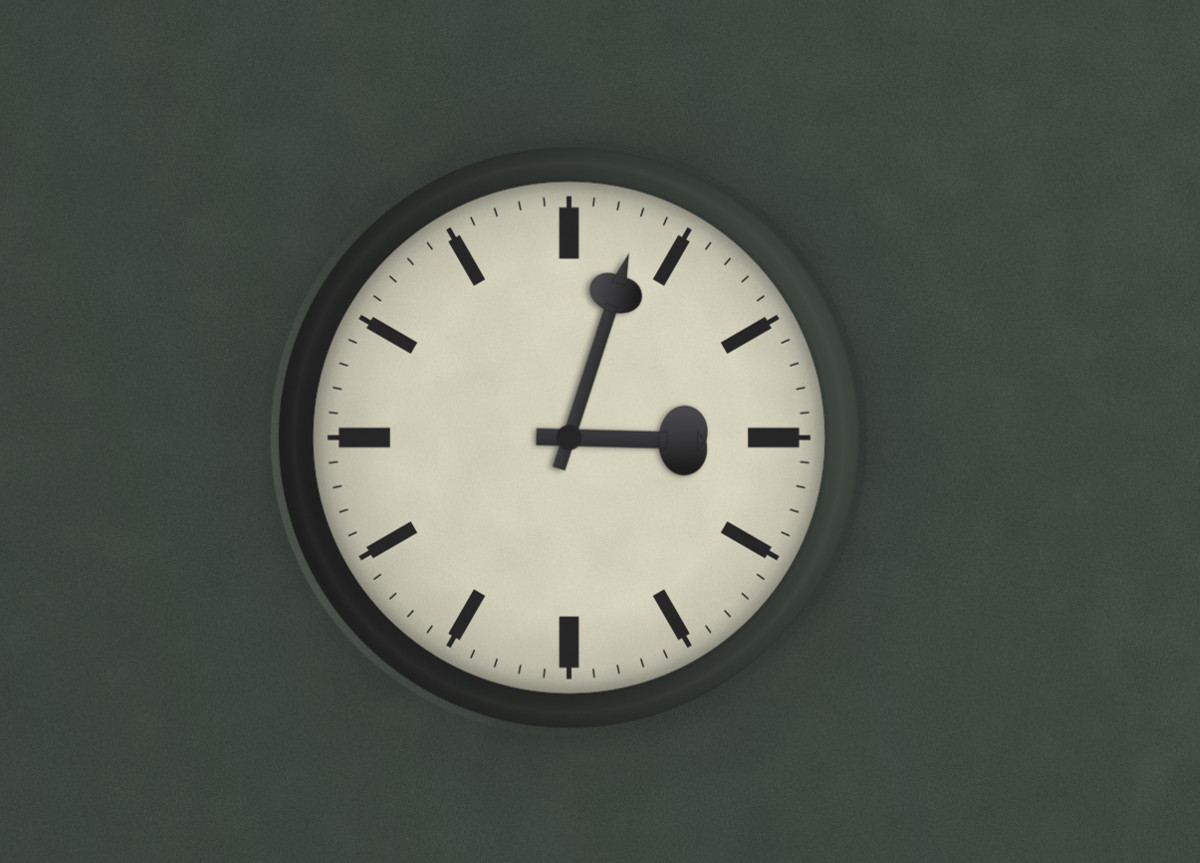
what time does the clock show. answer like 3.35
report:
3.03
